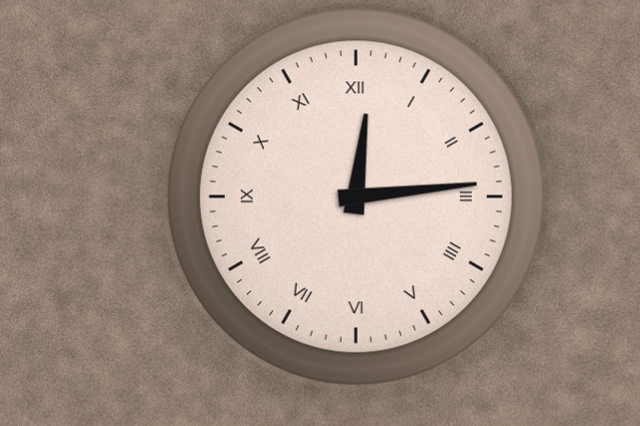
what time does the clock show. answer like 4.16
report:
12.14
